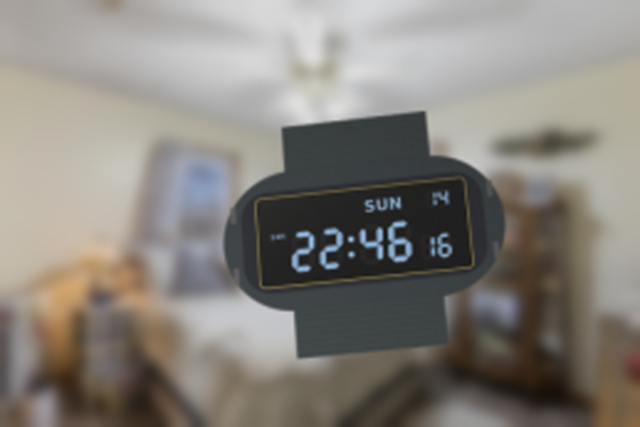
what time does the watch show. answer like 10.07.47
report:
22.46.16
